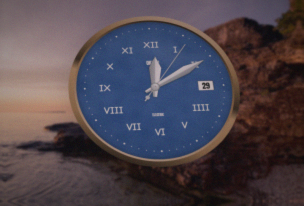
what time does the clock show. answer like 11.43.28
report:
12.10.06
